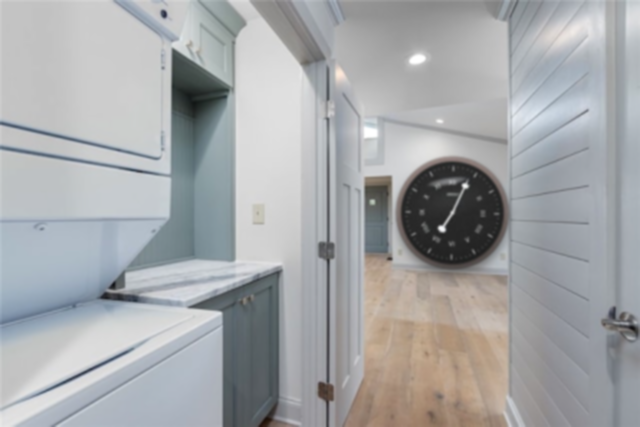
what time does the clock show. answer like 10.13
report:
7.04
